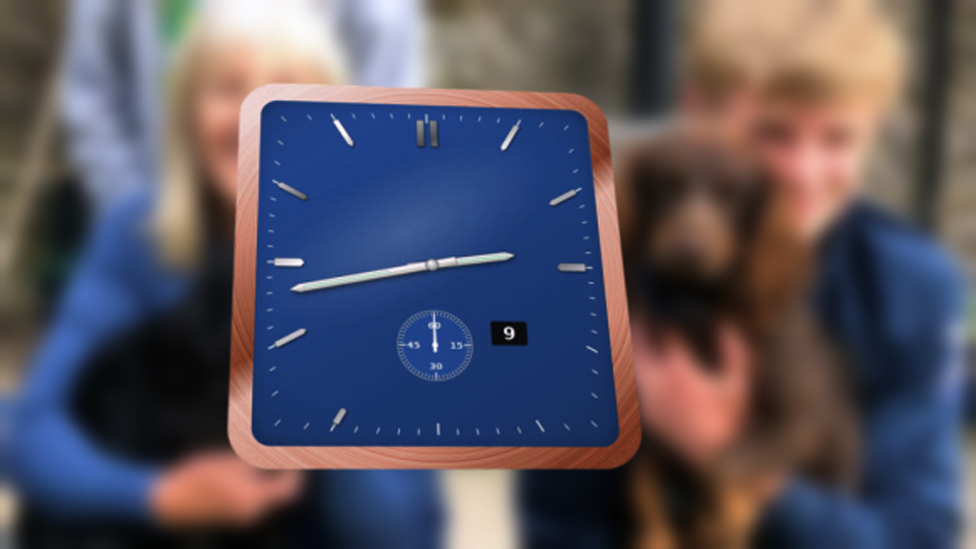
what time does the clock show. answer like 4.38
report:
2.43
